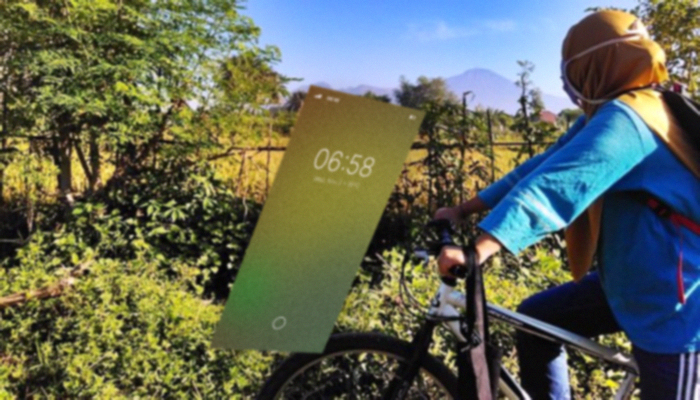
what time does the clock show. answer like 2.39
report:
6.58
